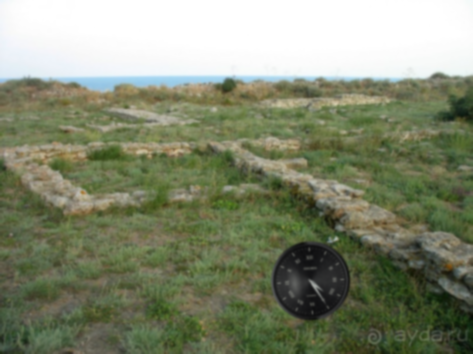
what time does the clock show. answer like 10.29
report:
4.25
